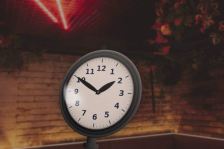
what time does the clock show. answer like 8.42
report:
1.50
